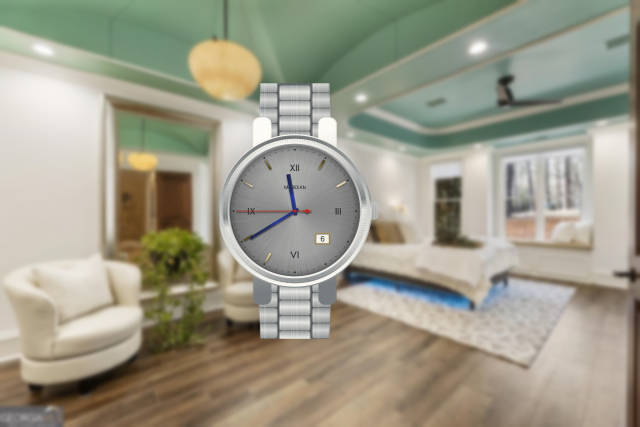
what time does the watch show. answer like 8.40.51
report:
11.39.45
